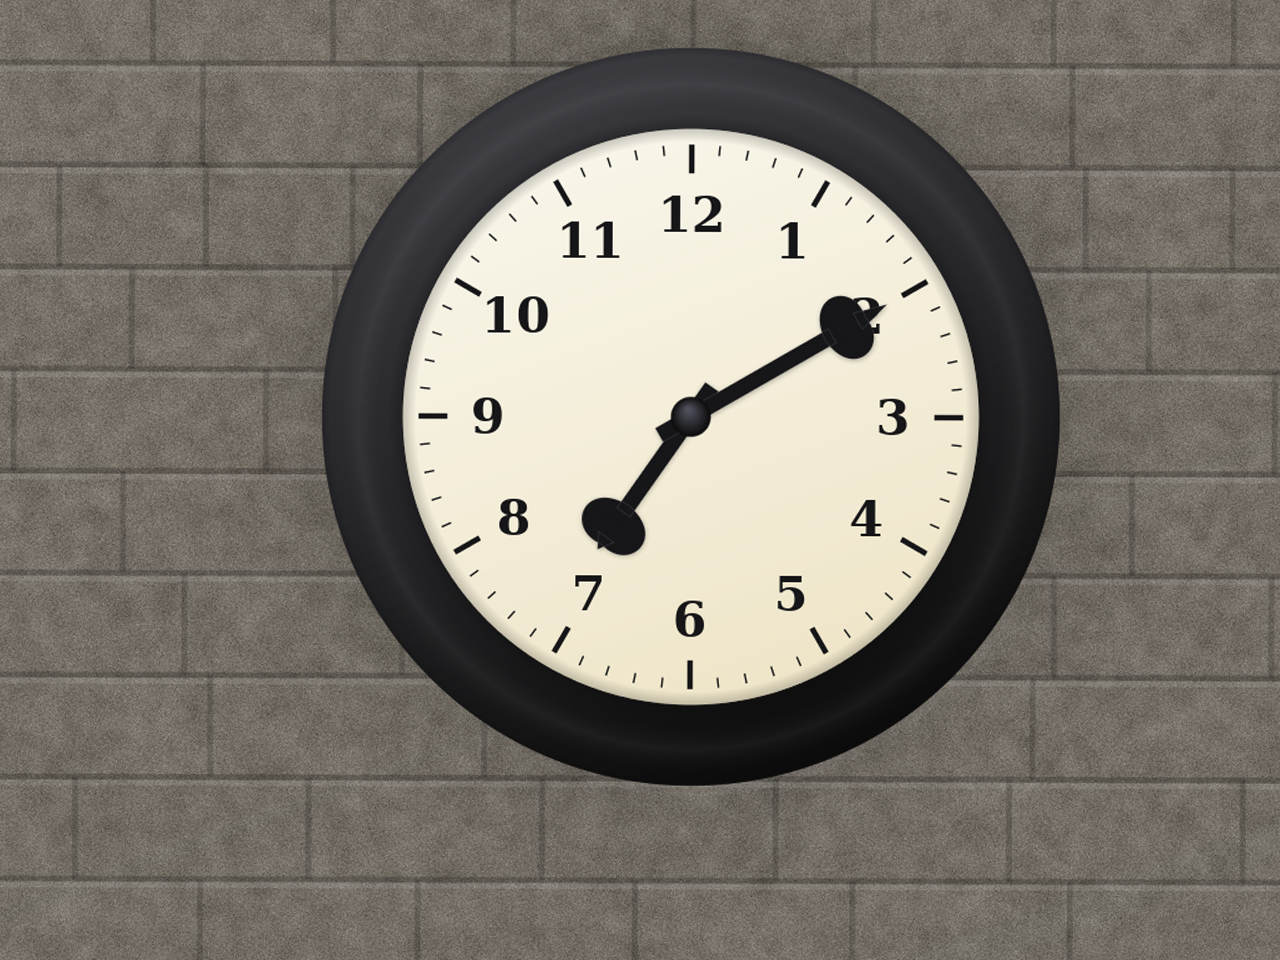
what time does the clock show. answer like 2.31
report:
7.10
